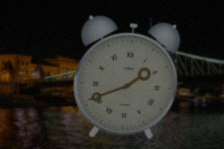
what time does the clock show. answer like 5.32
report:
1.41
